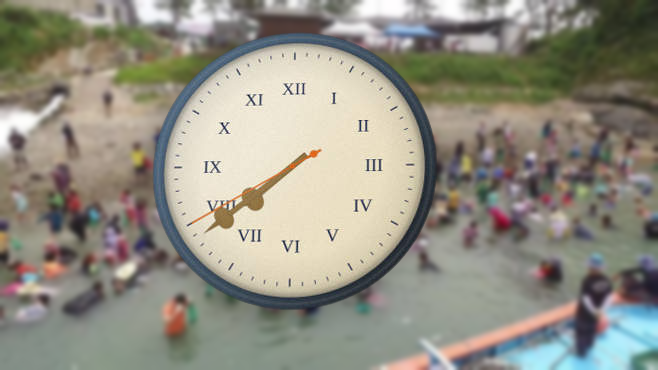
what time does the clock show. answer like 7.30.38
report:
7.38.40
